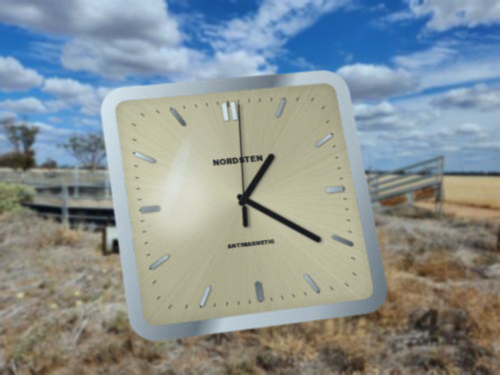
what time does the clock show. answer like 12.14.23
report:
1.21.01
